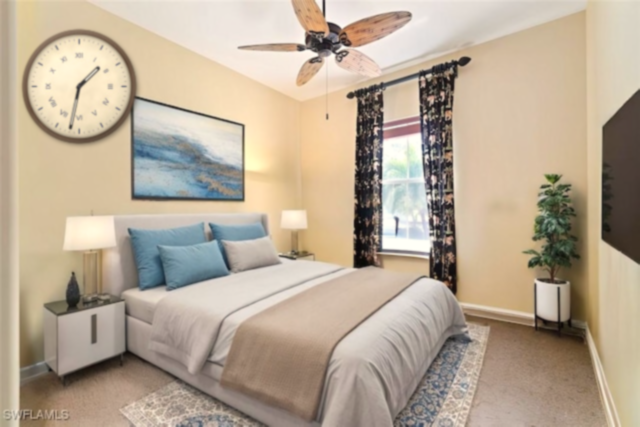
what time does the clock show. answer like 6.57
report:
1.32
